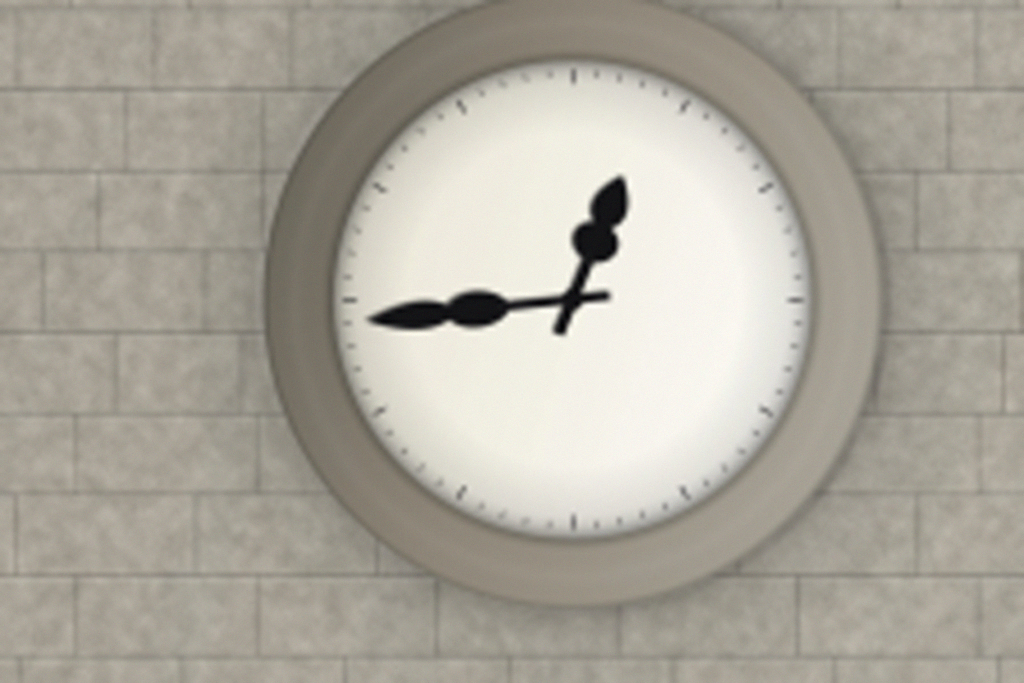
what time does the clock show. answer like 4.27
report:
12.44
